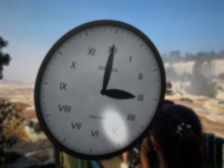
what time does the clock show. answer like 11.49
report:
3.00
